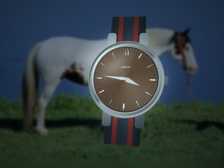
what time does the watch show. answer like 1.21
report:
3.46
